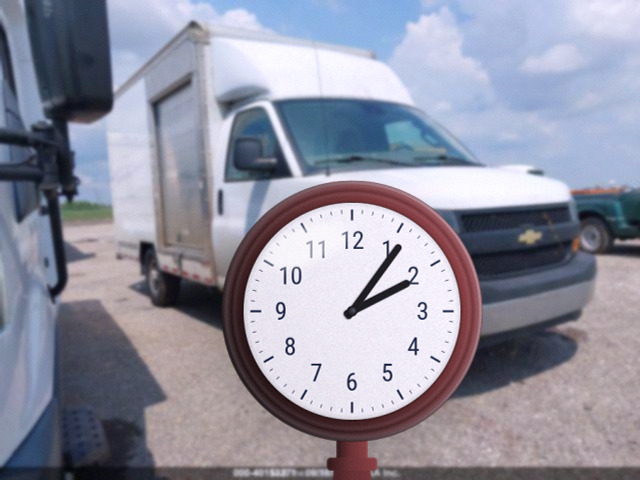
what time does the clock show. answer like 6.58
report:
2.06
